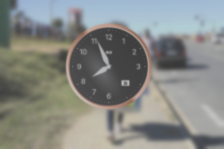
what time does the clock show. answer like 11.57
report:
7.56
